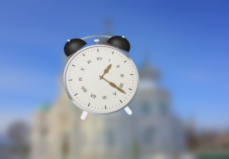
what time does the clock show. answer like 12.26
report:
1.22
